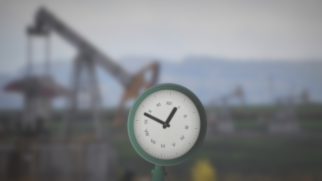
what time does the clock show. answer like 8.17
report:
12.48
